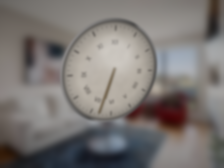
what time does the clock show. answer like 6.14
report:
6.33
